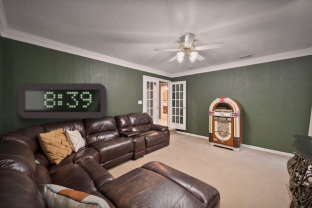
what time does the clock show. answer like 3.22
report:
8.39
